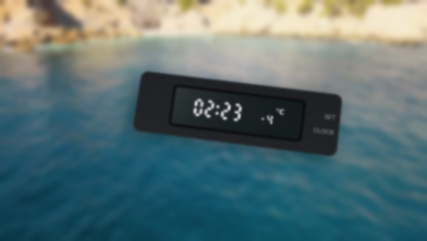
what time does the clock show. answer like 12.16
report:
2.23
